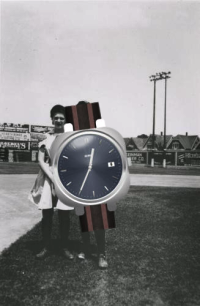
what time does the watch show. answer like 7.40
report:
12.35
